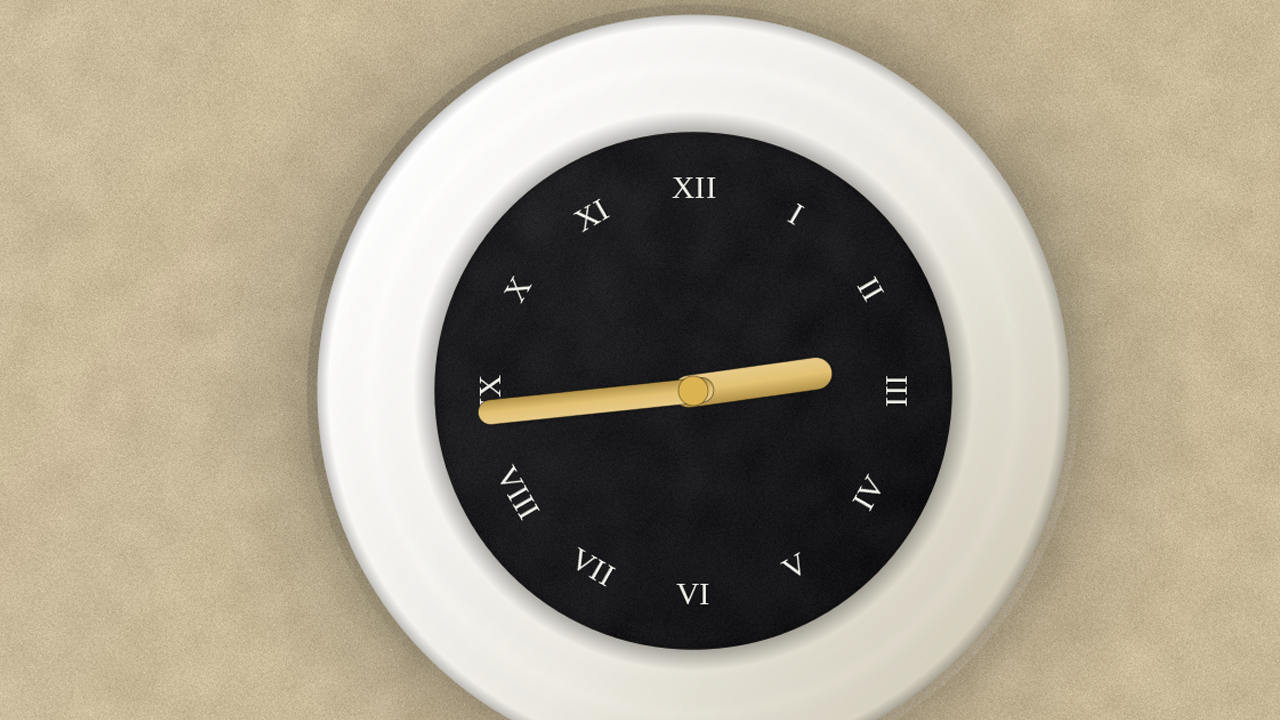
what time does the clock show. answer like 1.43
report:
2.44
